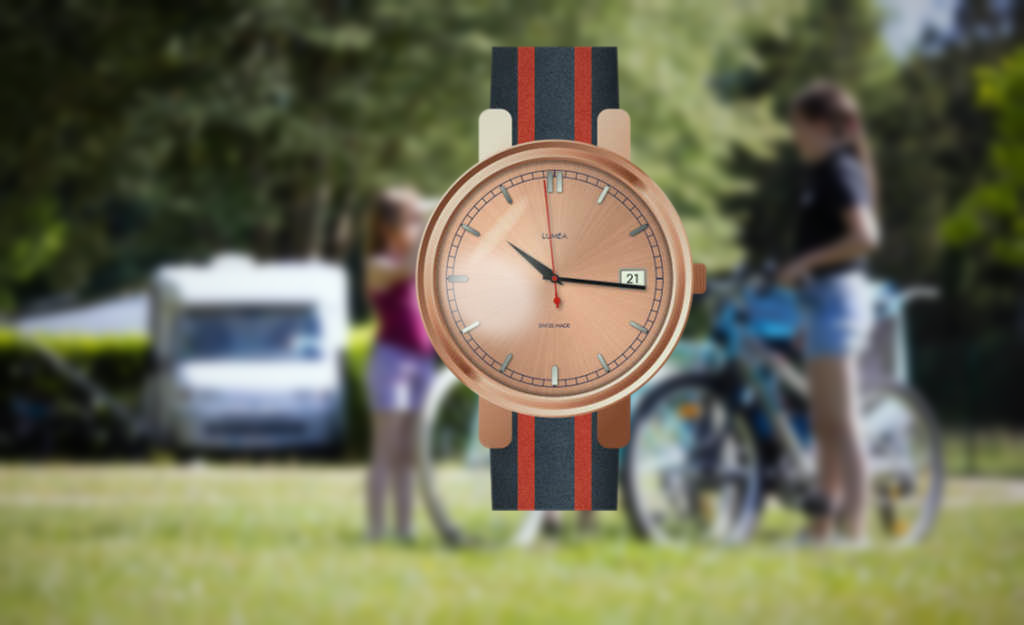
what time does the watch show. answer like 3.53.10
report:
10.15.59
